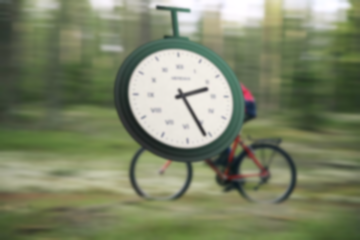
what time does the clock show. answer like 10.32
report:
2.26
